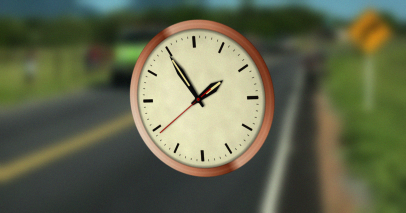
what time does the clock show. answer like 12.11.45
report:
1.54.39
